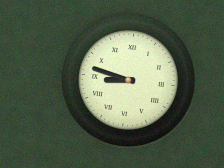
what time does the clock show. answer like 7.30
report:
8.47
